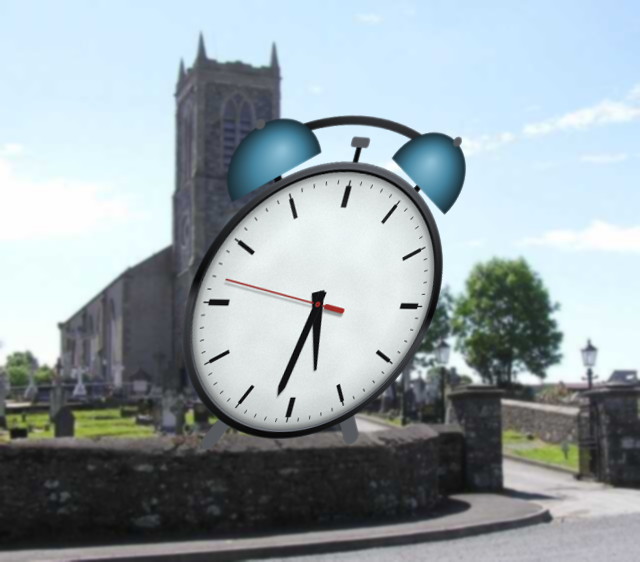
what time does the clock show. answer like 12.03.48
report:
5.31.47
